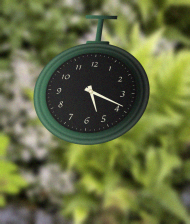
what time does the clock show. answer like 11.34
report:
5.19
